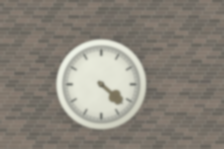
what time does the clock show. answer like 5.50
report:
4.22
